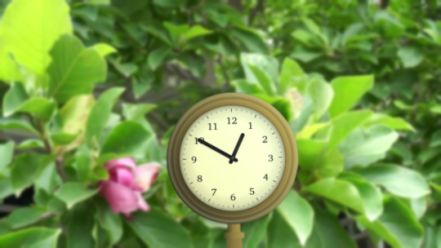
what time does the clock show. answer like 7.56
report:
12.50
